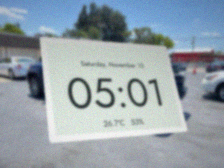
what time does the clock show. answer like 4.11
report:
5.01
